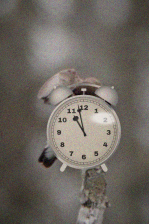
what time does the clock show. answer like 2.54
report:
10.58
